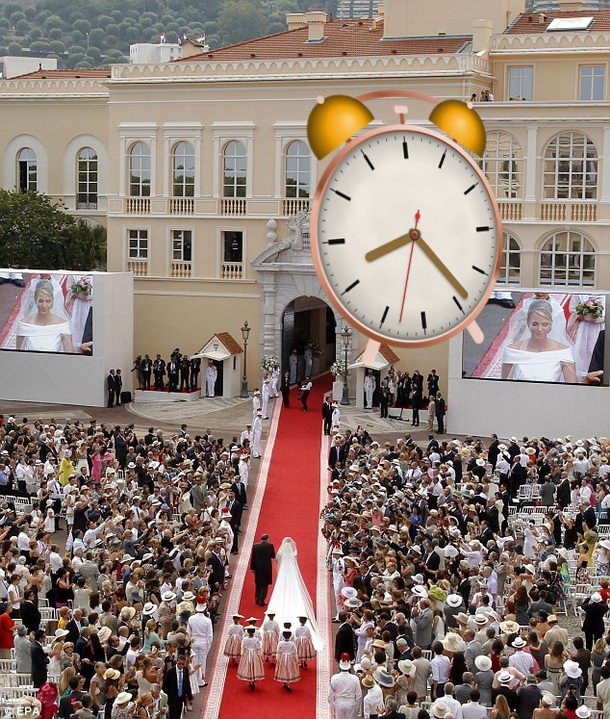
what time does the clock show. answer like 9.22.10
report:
8.23.33
